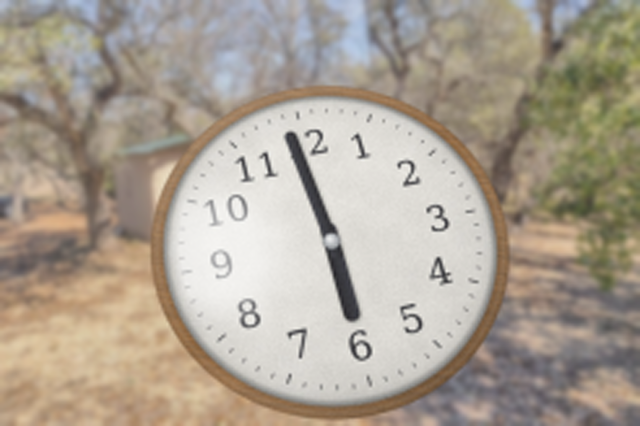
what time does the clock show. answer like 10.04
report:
5.59
